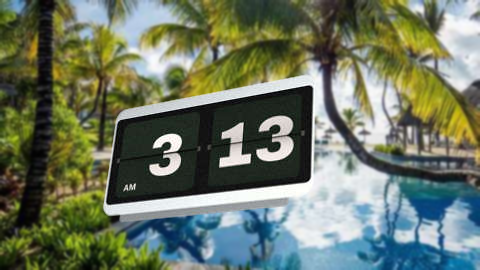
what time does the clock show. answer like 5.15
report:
3.13
